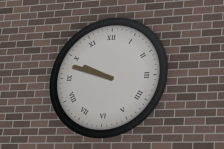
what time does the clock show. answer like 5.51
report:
9.48
